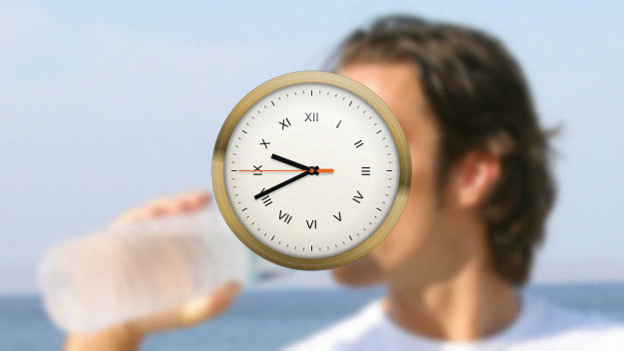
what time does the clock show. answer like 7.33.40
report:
9.40.45
